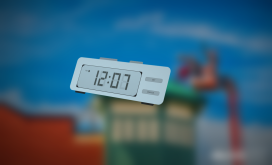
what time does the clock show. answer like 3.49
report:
12.07
